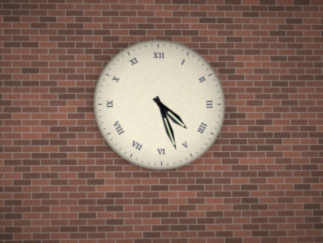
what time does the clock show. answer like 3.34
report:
4.27
